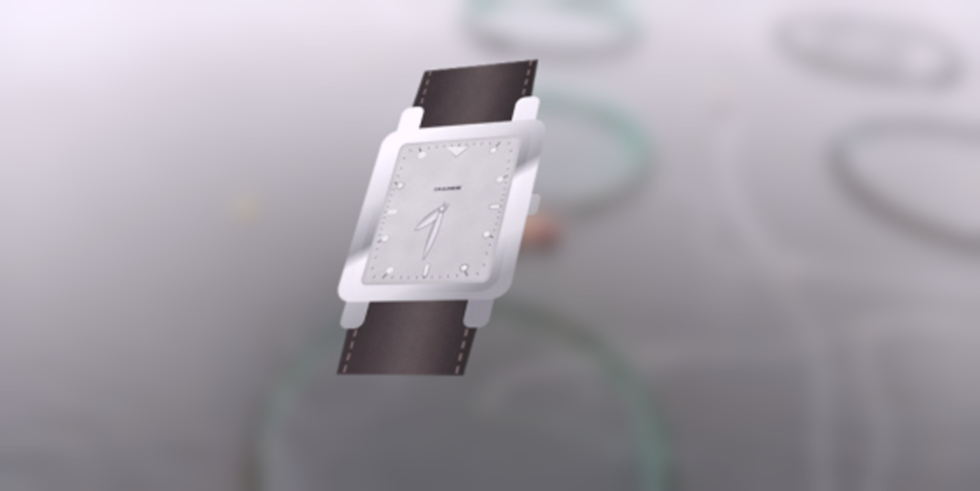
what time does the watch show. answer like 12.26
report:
7.31
